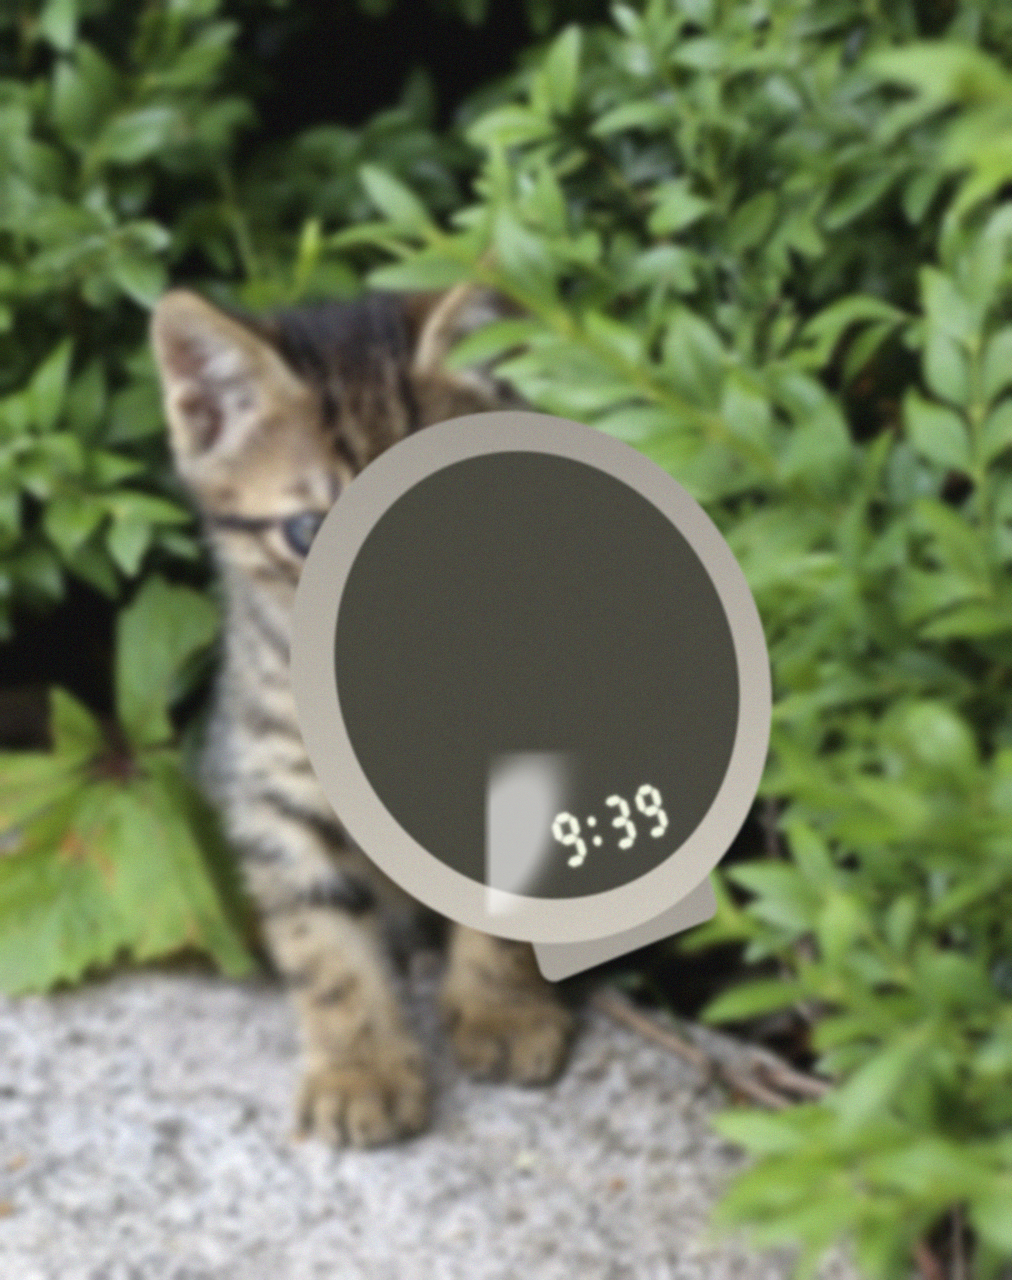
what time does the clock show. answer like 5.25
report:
9.39
